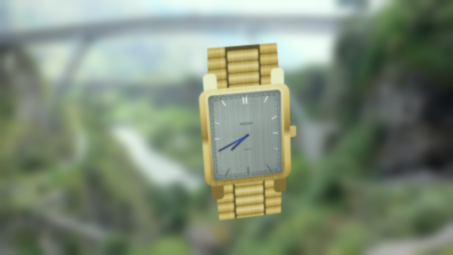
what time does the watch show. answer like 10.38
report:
7.41
